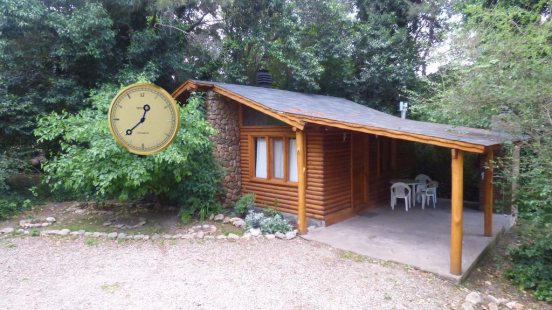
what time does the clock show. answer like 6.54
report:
12.38
